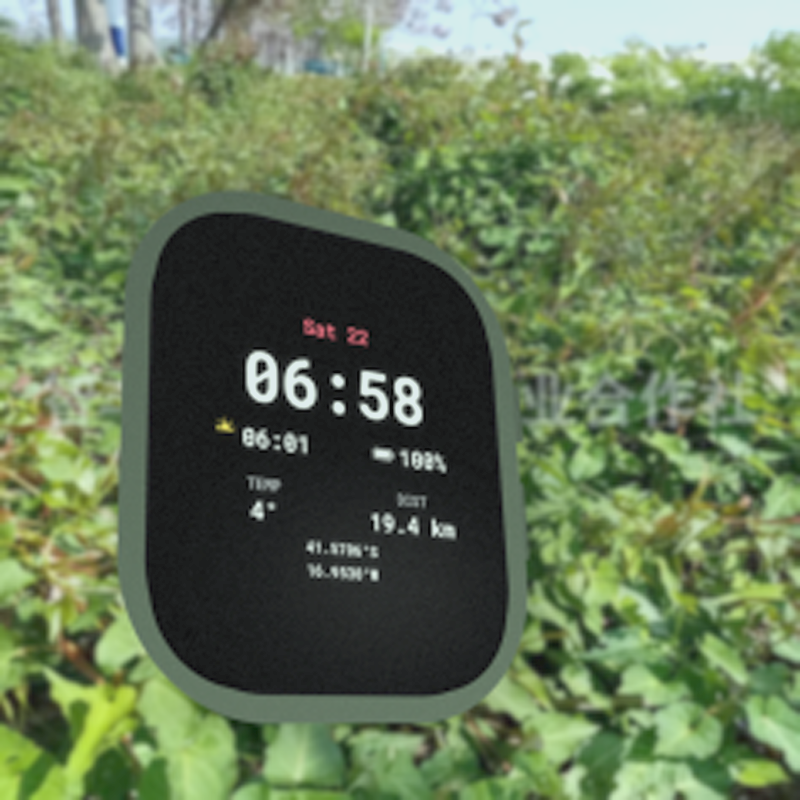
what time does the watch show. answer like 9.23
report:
6.58
